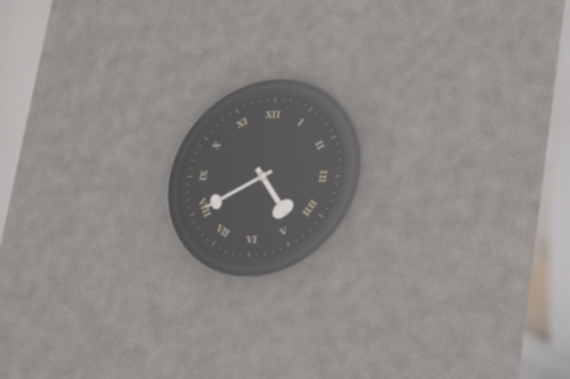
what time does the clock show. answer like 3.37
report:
4.40
